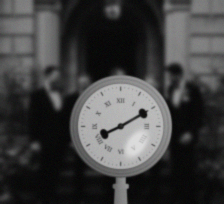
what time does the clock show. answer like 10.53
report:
8.10
